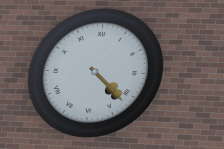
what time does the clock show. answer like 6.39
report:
4.22
